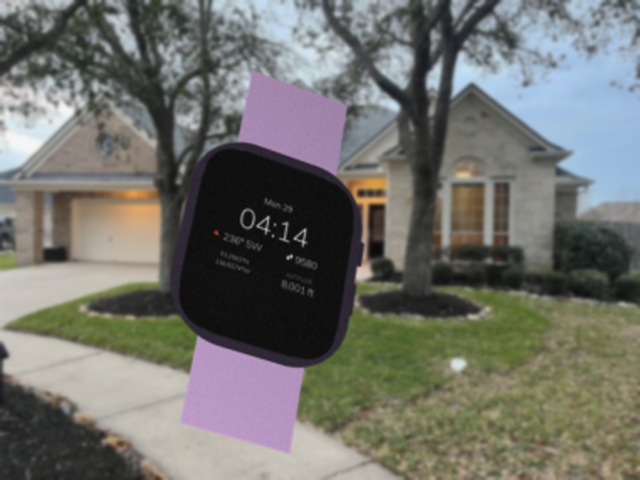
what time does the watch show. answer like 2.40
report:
4.14
